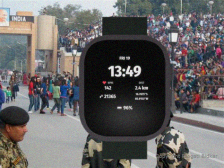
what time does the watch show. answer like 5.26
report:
13.49
